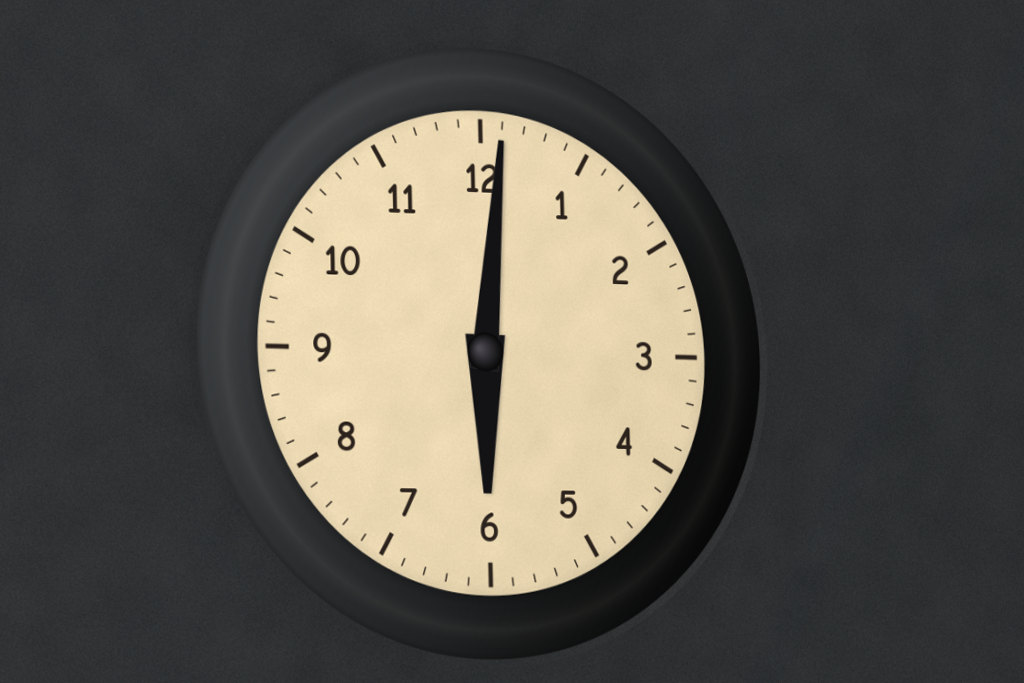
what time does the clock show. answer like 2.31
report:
6.01
